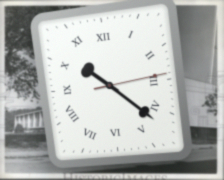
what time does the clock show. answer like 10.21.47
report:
10.22.14
